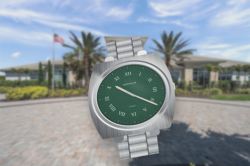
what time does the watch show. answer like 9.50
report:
10.21
